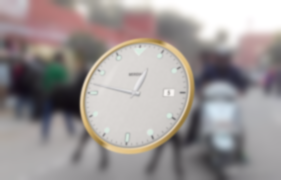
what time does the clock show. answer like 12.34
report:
12.47
